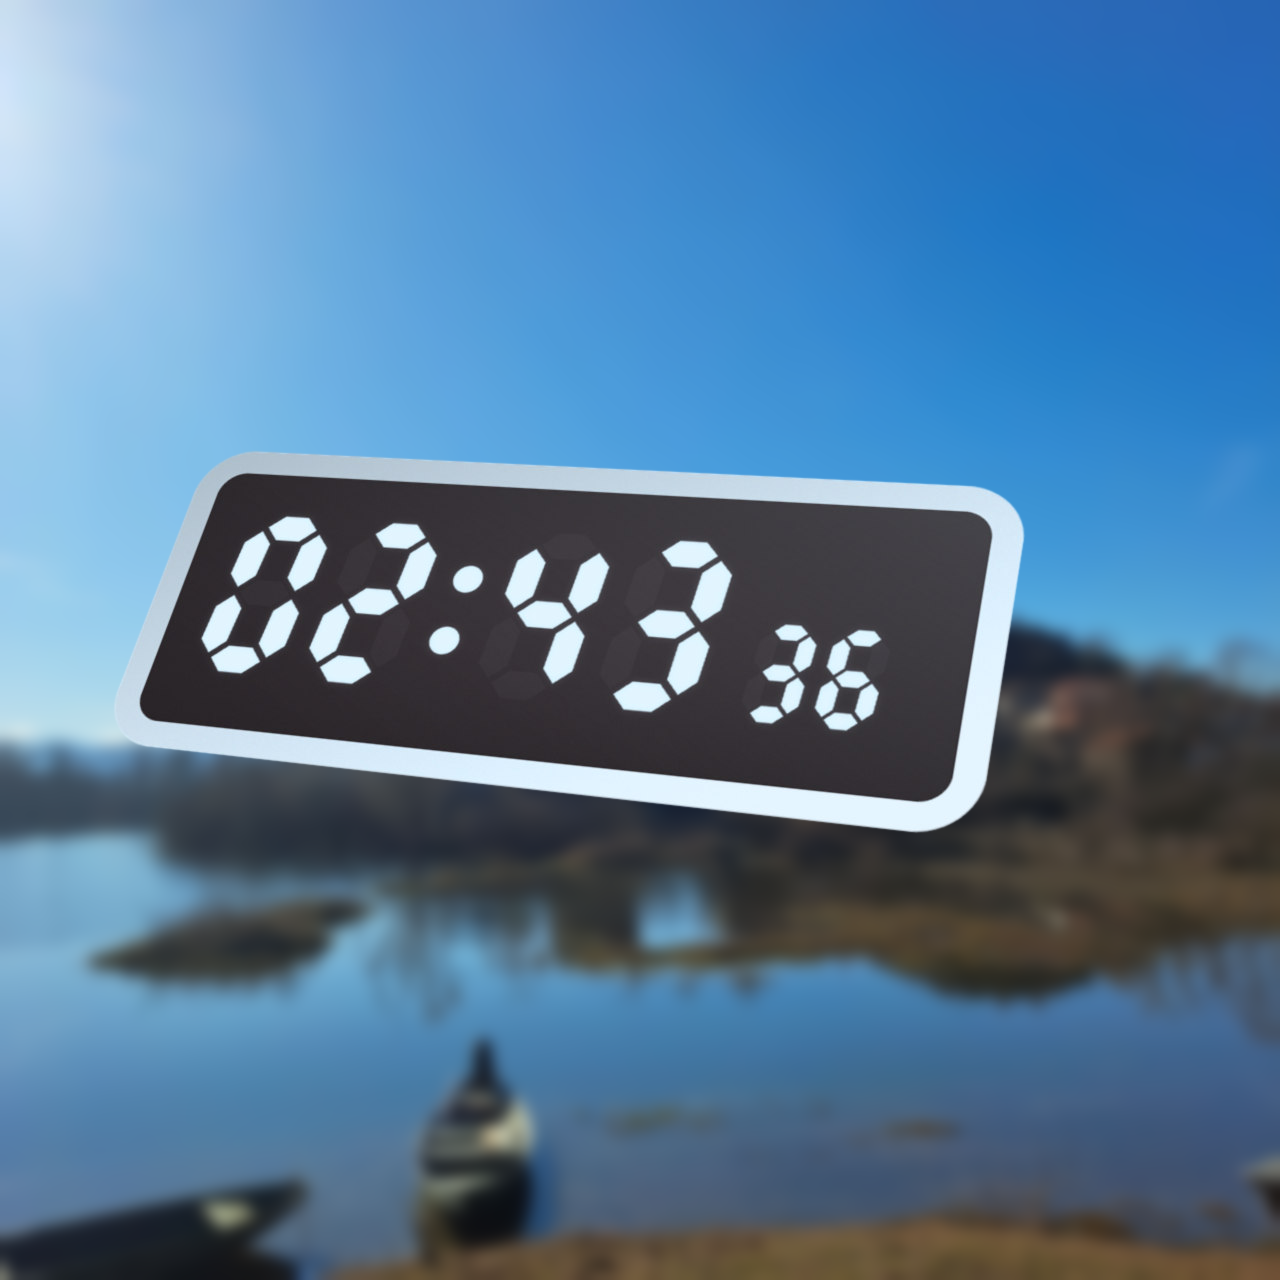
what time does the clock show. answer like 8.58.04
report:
2.43.36
